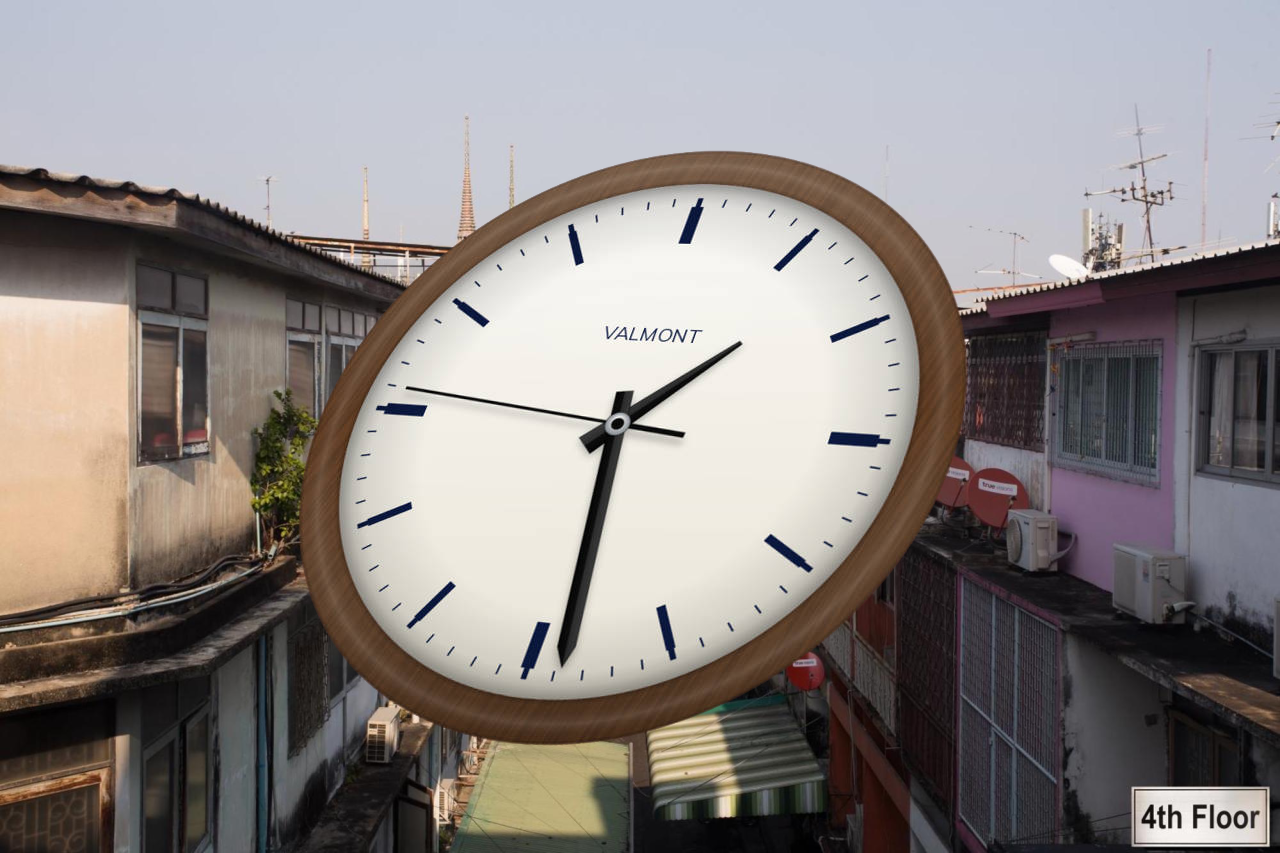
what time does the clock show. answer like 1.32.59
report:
1.28.46
